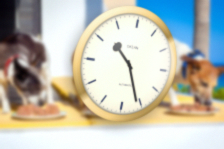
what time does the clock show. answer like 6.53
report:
10.26
